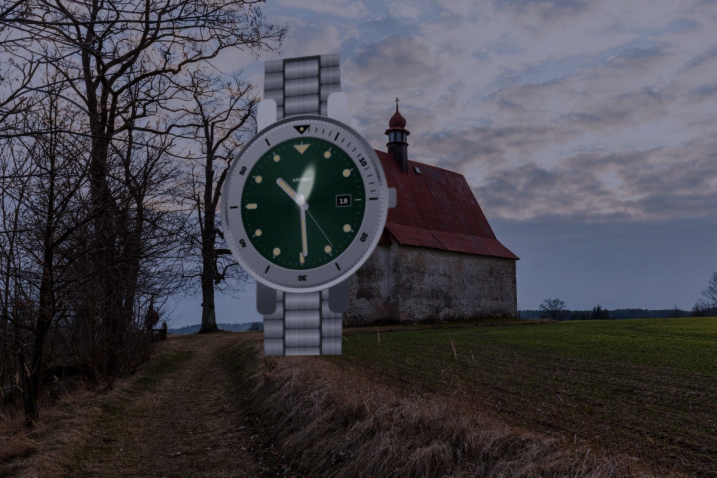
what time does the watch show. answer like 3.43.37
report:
10.29.24
